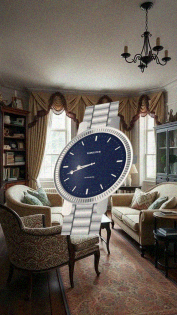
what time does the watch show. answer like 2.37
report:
8.42
